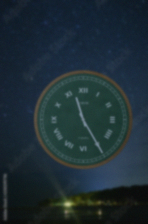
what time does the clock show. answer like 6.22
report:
11.25
